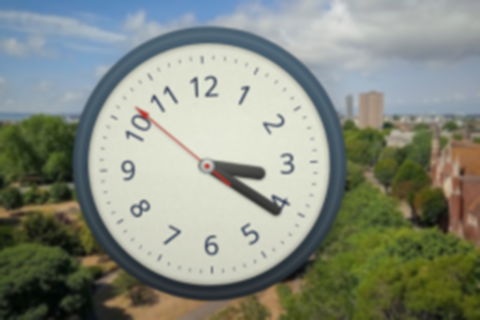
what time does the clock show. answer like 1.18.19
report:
3.20.52
